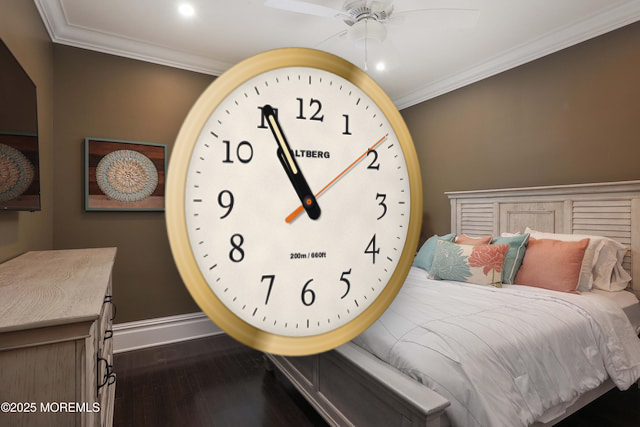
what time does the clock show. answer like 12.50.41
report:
10.55.09
